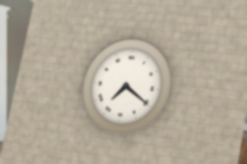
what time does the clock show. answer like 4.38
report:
7.20
